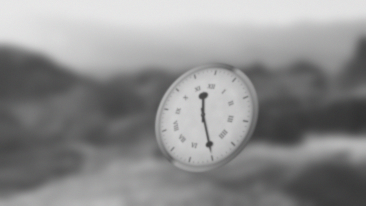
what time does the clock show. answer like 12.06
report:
11.25
